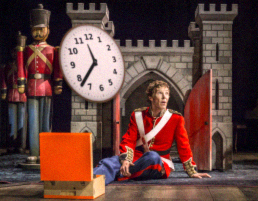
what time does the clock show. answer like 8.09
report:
11.38
